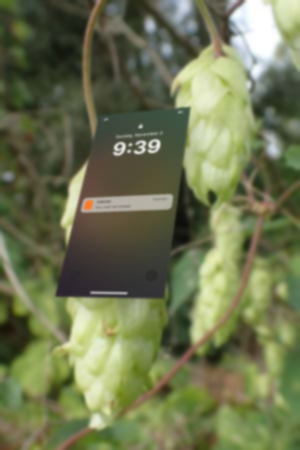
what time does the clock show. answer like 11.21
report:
9.39
